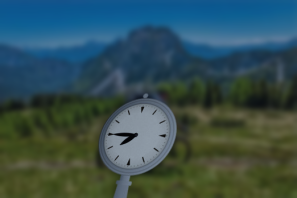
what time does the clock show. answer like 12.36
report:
7.45
